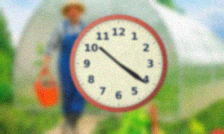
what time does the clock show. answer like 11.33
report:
10.21
